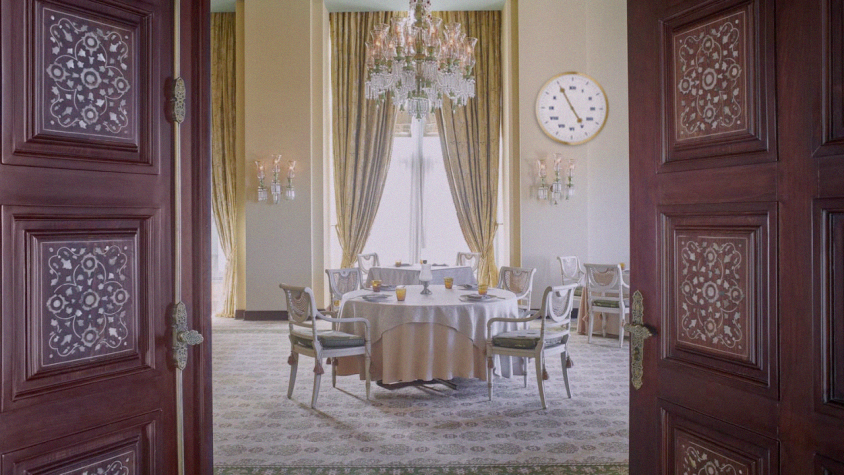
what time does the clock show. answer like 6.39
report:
4.55
